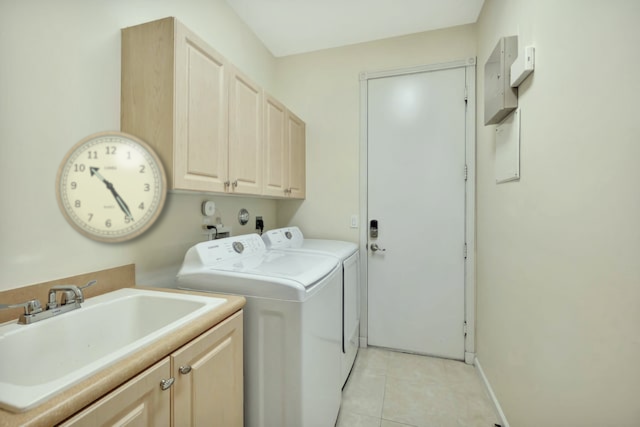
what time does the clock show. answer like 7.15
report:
10.24
